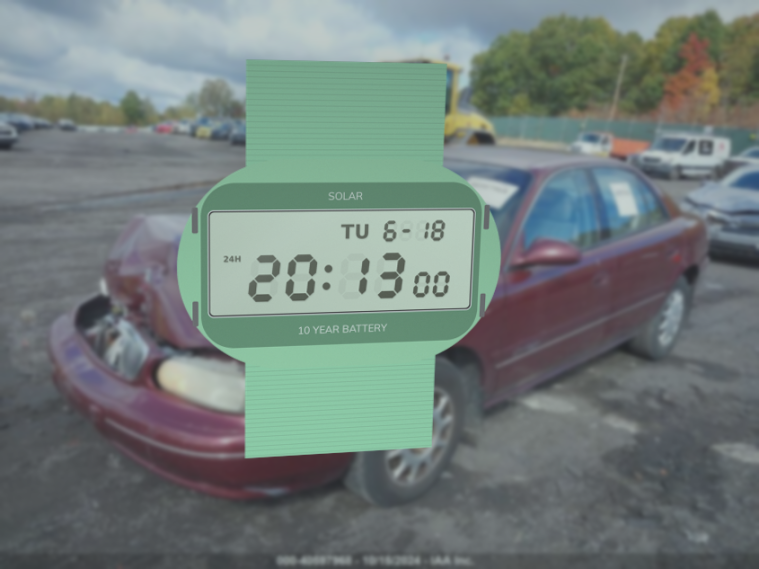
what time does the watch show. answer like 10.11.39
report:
20.13.00
